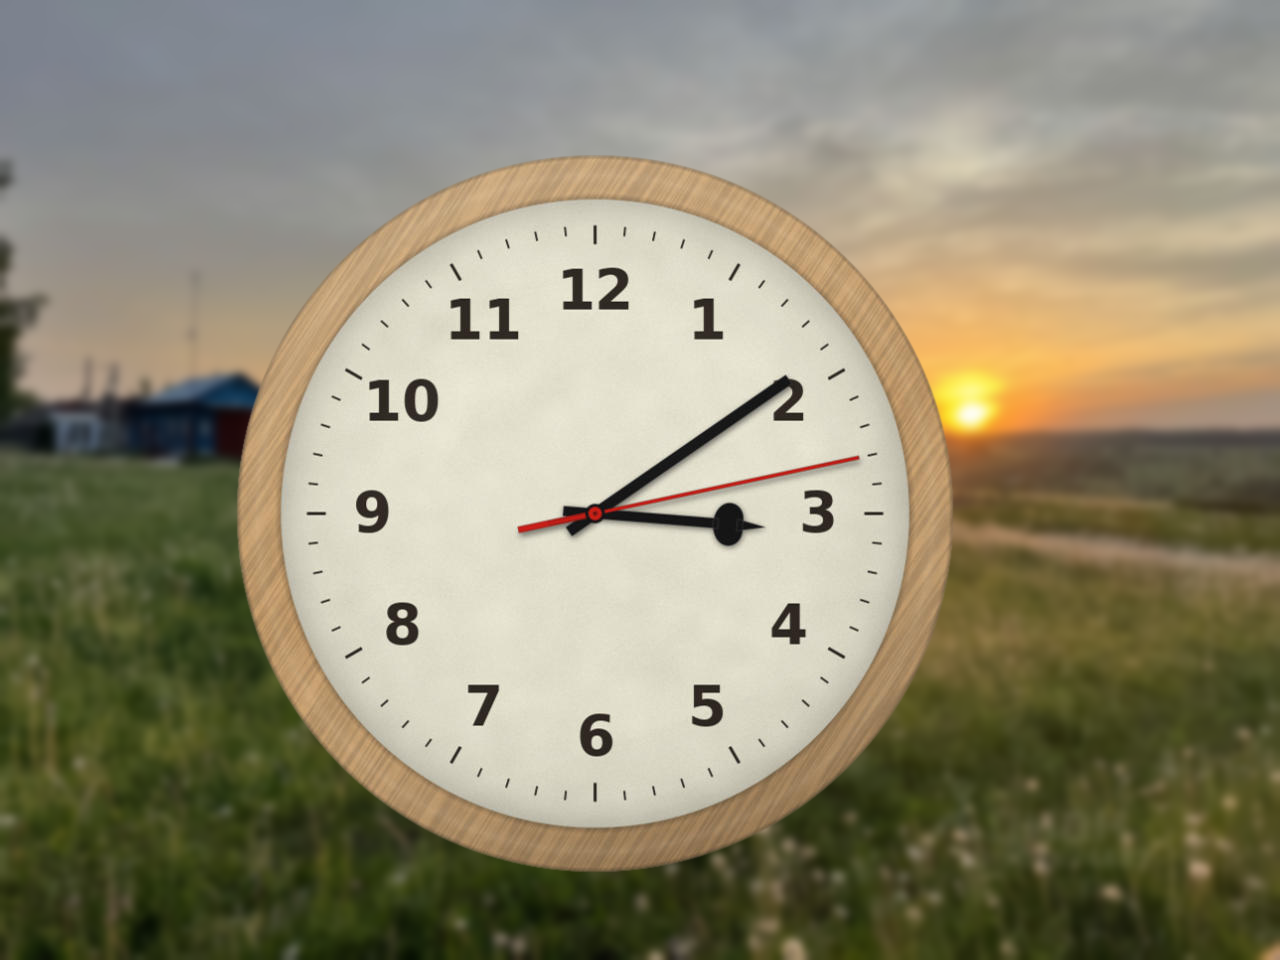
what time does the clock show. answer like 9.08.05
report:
3.09.13
